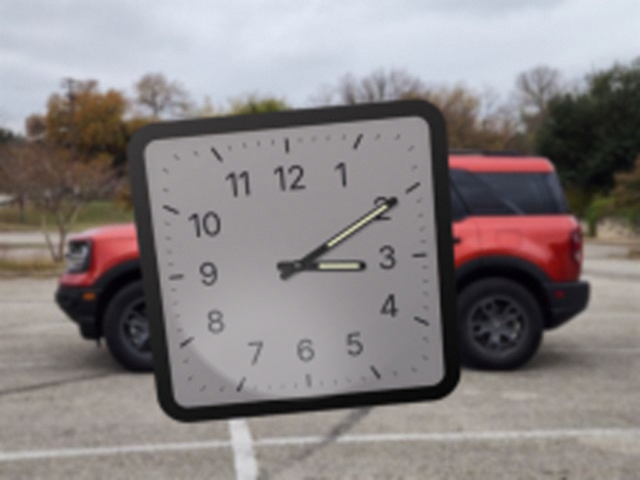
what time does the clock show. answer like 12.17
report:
3.10
